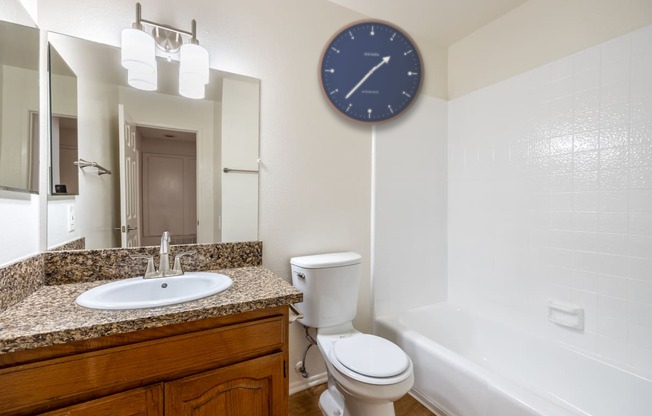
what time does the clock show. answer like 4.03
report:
1.37
